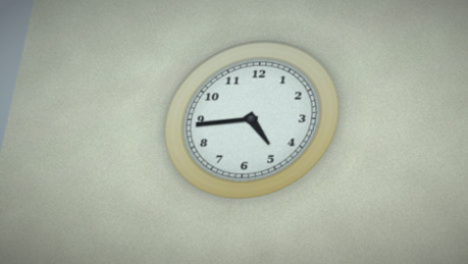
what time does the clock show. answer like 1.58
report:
4.44
